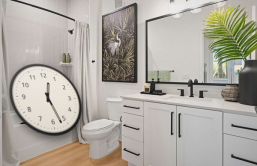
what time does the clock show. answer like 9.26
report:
12.27
